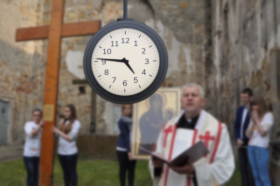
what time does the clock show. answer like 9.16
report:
4.46
